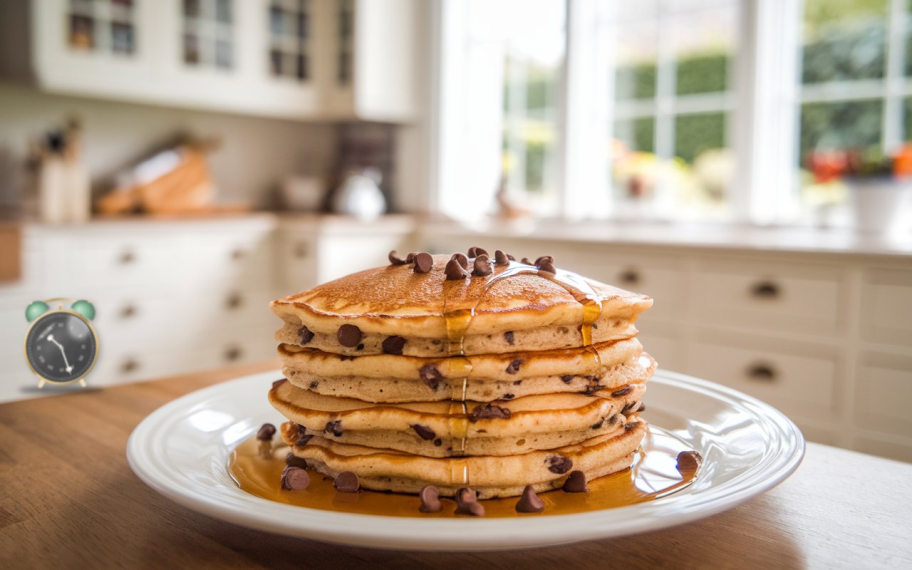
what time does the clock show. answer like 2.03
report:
10.27
